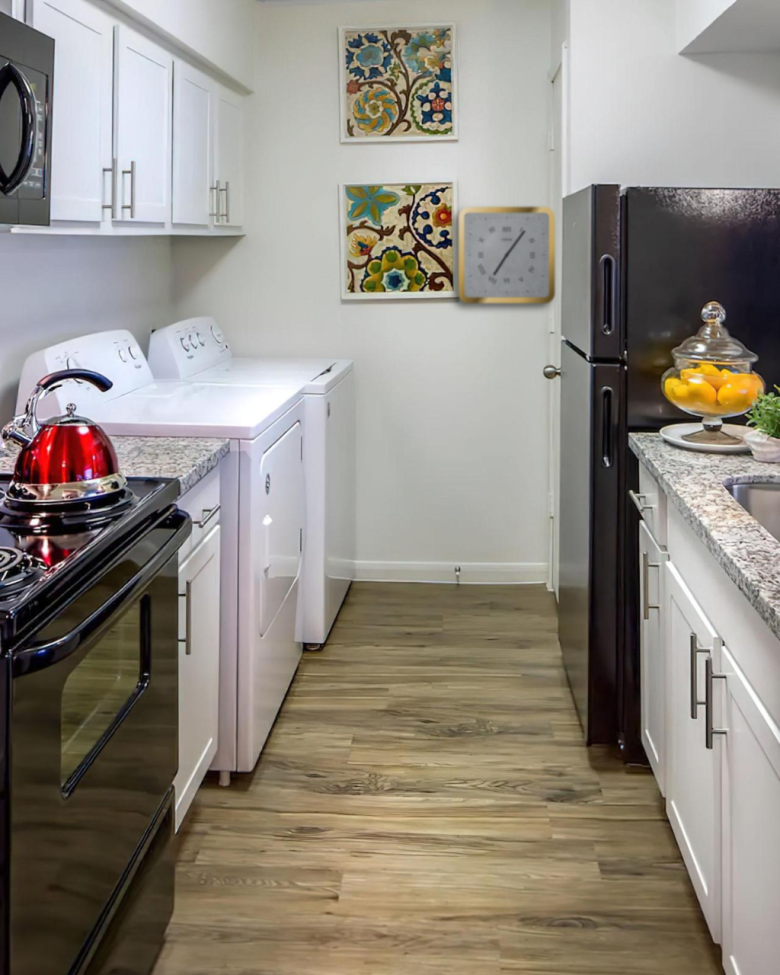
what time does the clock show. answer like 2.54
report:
7.06
